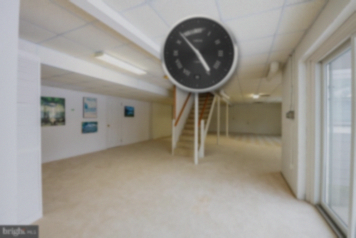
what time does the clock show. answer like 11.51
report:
4.53
